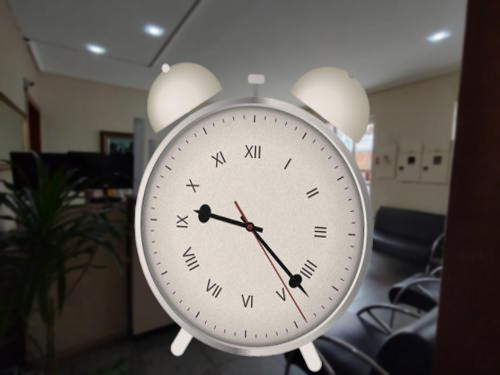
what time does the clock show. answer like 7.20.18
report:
9.22.24
